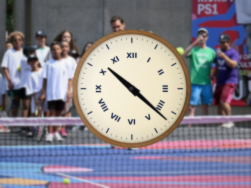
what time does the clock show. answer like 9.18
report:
10.22
